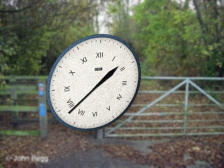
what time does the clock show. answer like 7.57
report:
1.38
